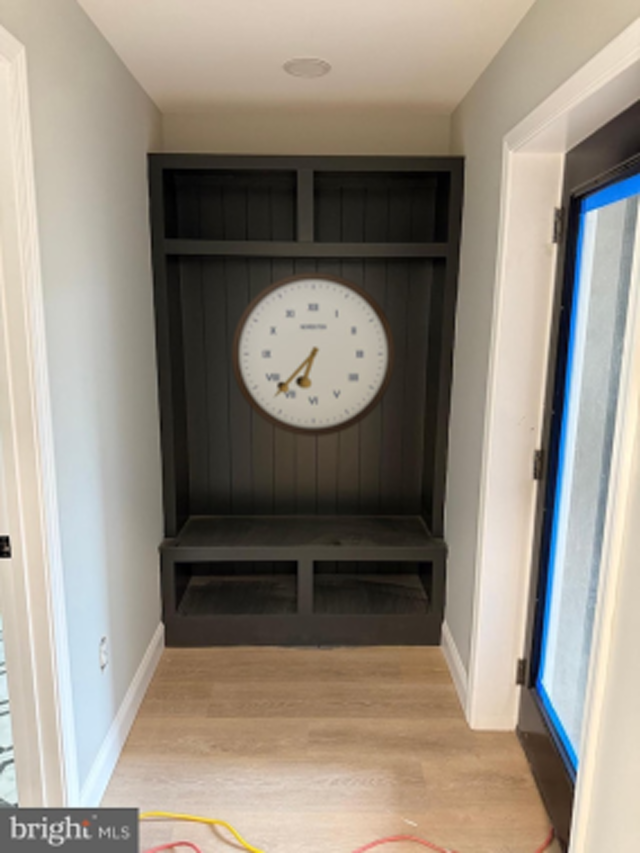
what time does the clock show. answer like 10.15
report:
6.37
